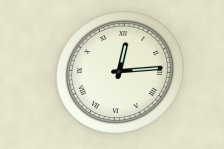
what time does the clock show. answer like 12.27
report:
12.14
